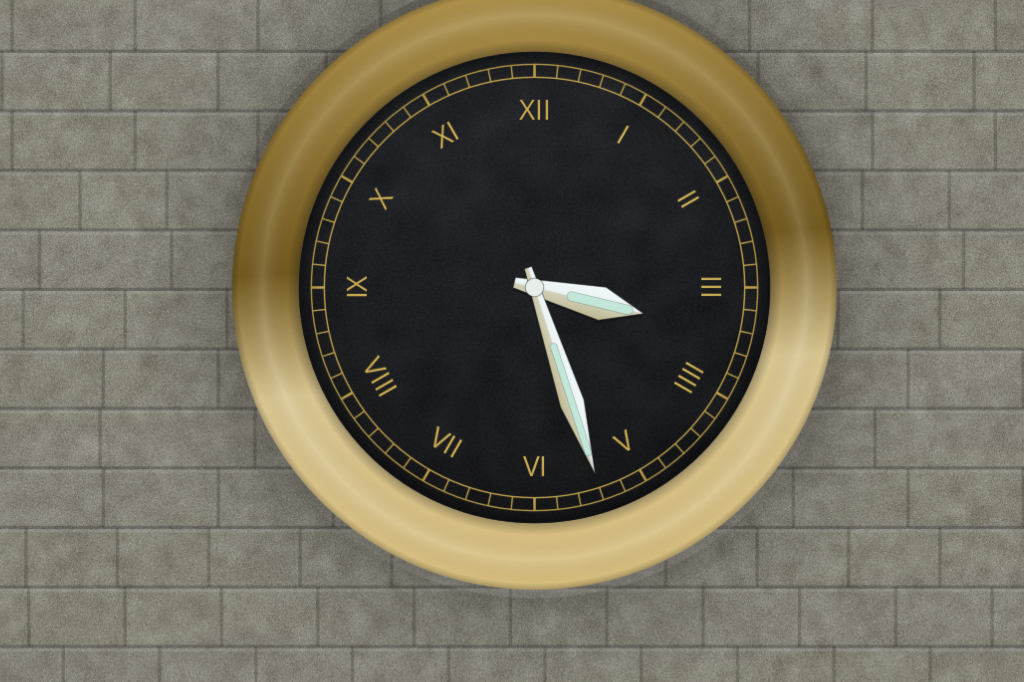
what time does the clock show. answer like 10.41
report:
3.27
